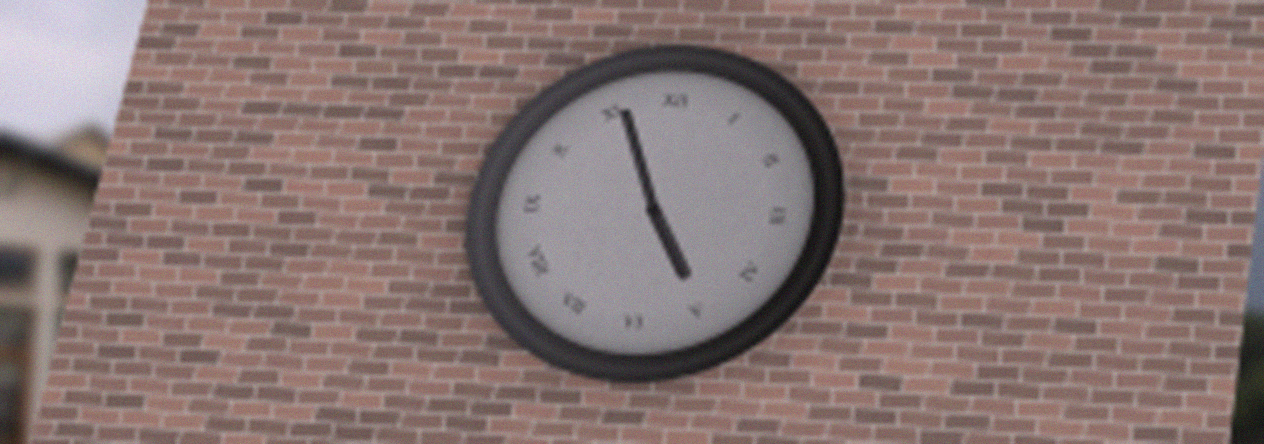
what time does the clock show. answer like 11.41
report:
4.56
